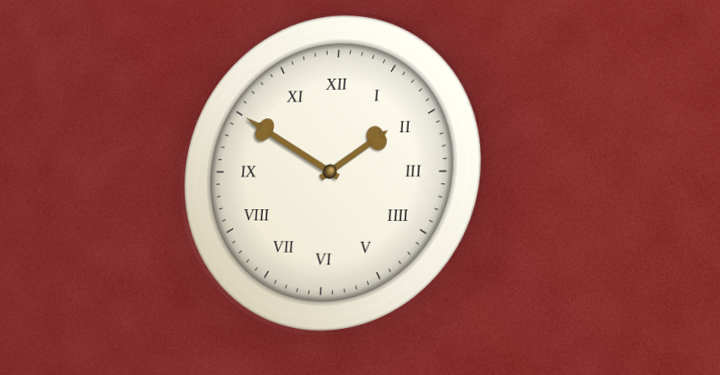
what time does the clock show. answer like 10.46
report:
1.50
